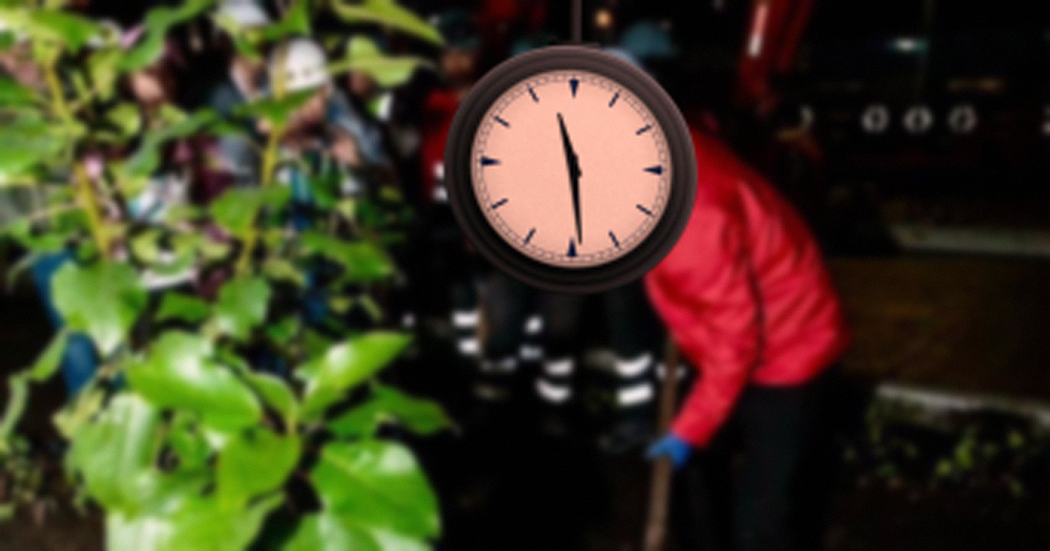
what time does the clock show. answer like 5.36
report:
11.29
